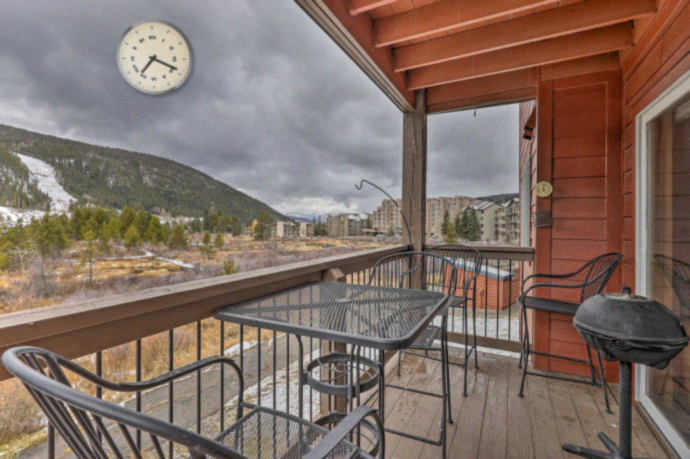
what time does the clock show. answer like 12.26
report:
7.19
